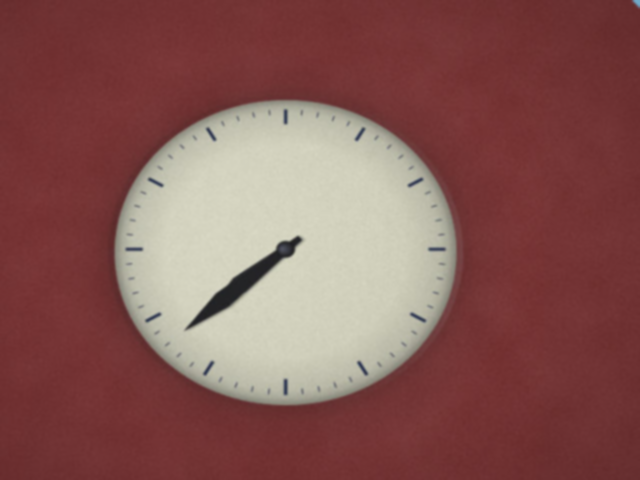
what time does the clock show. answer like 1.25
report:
7.38
